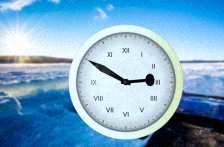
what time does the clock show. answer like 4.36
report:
2.50
